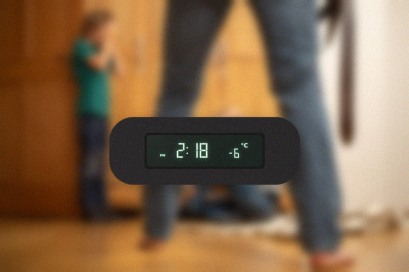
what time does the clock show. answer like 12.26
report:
2.18
